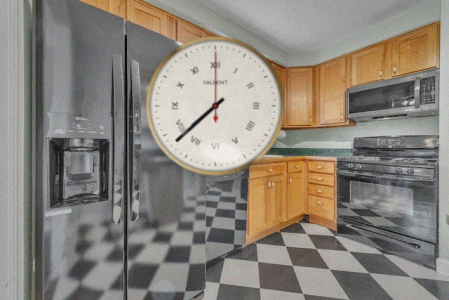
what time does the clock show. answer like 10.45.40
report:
7.38.00
